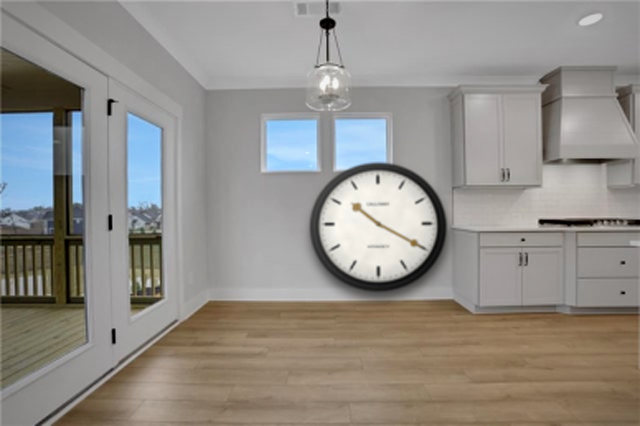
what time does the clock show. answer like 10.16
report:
10.20
